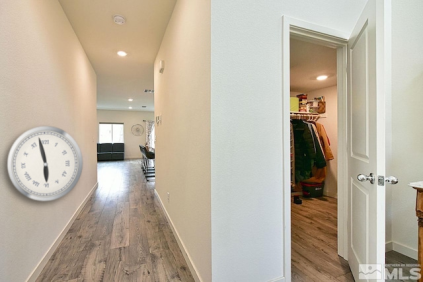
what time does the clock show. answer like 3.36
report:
5.58
